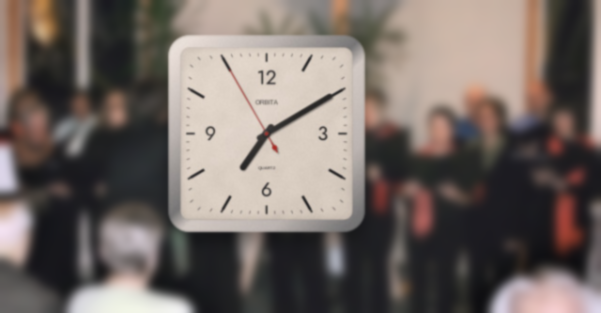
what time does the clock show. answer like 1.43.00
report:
7.09.55
